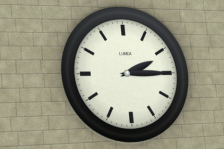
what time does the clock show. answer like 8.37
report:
2.15
